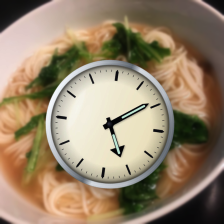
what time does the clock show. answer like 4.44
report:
5.09
